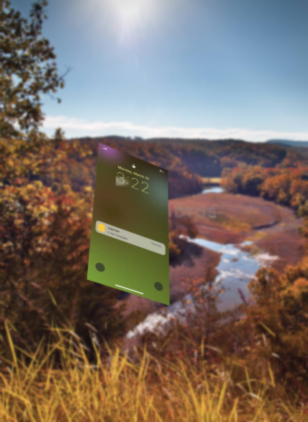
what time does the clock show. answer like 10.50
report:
3.22
